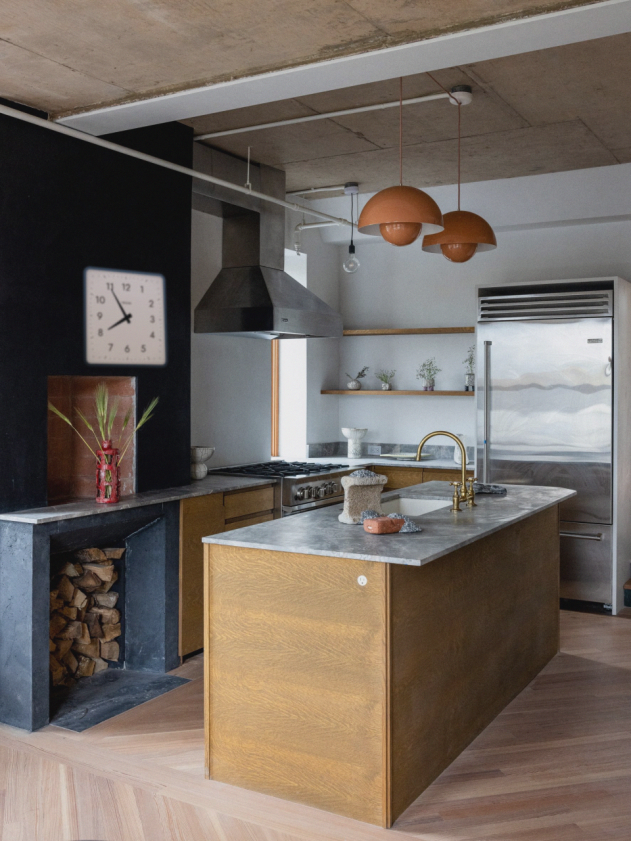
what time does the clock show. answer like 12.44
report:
7.55
